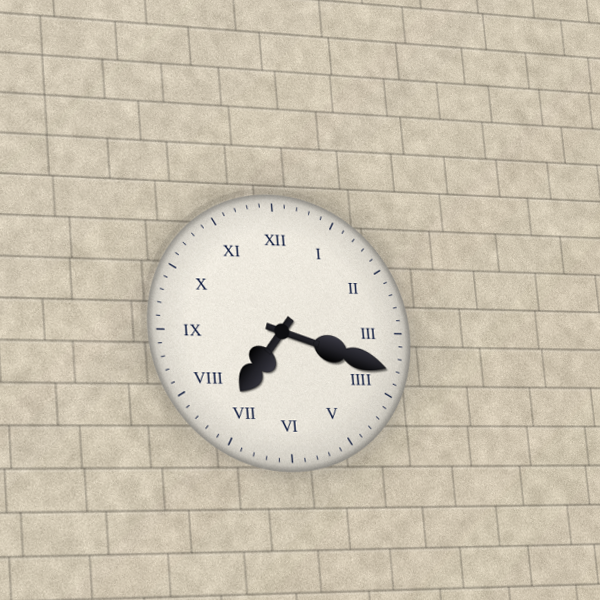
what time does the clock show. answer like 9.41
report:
7.18
